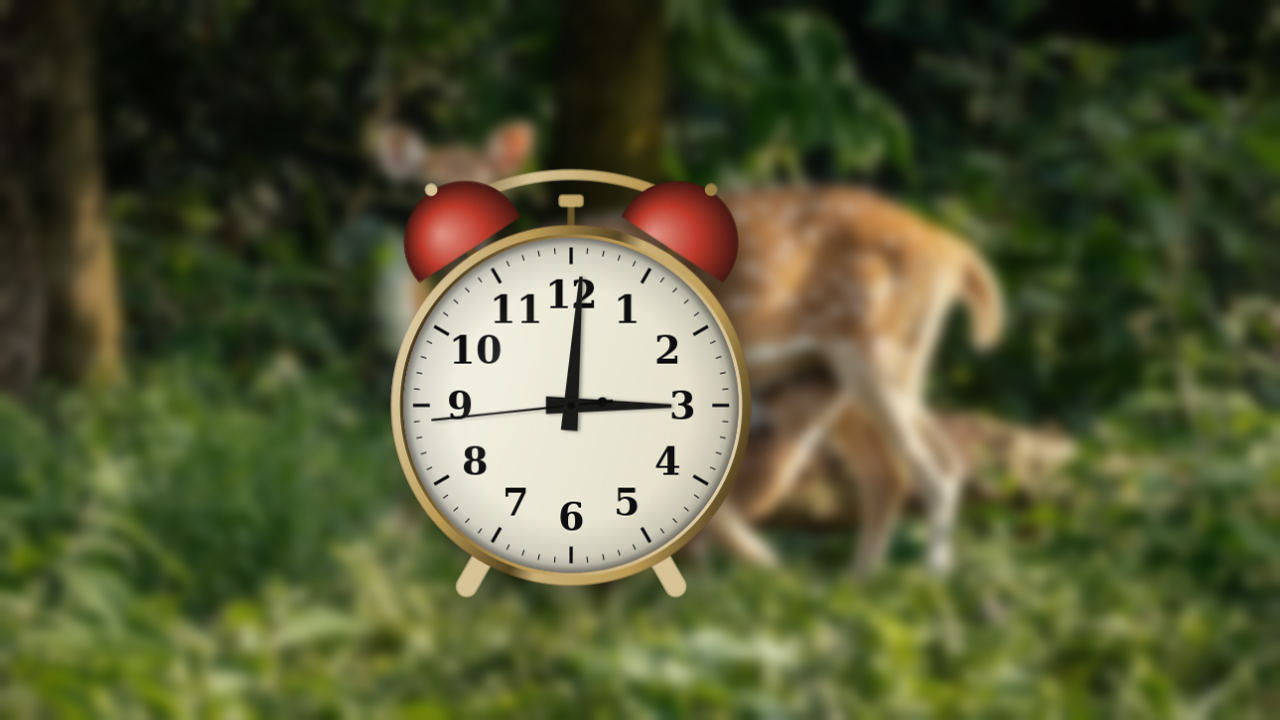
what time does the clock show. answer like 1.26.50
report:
3.00.44
